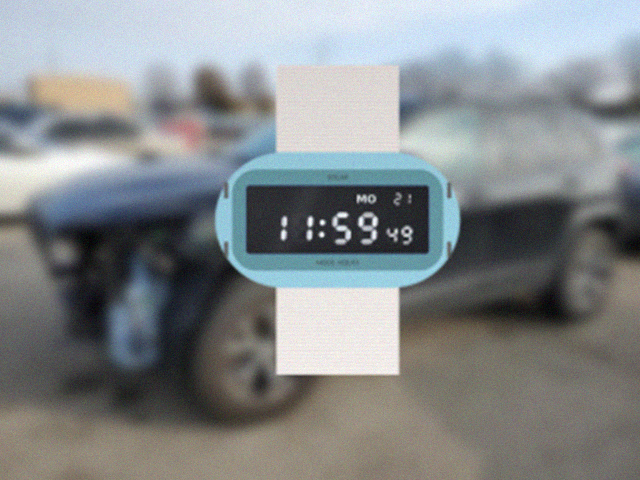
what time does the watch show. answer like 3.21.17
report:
11.59.49
